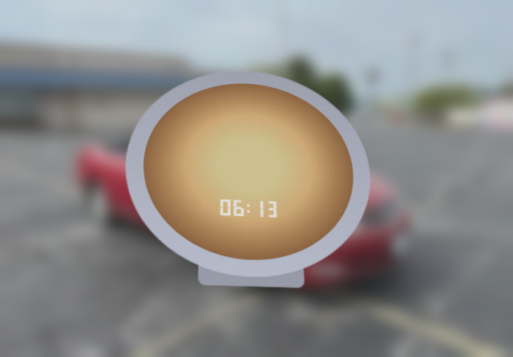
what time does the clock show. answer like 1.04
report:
6.13
